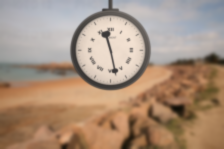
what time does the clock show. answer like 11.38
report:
11.28
